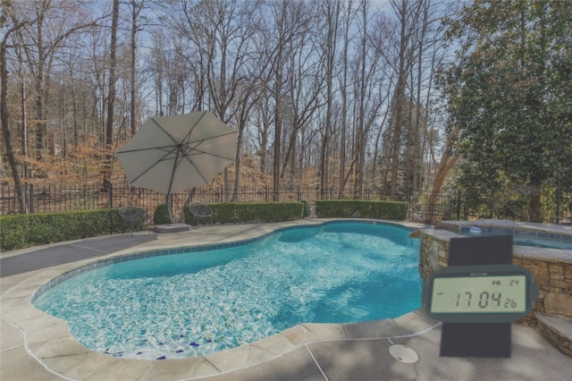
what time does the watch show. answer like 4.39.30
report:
17.04.26
